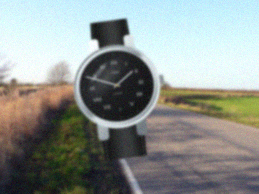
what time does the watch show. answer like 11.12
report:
1.49
